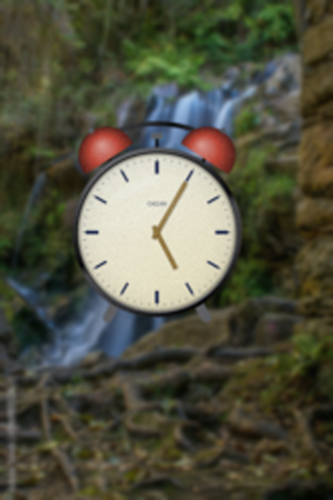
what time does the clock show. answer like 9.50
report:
5.05
